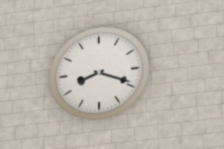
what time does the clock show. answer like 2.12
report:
8.19
